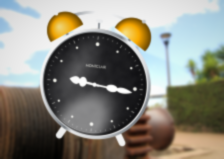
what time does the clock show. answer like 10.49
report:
9.16
